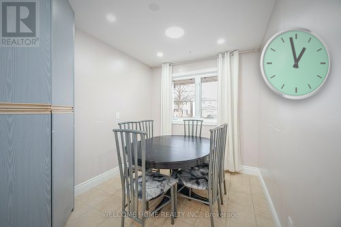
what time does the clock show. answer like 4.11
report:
12.58
